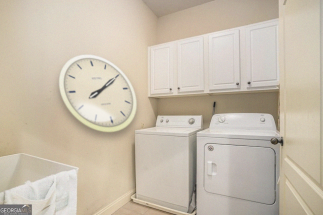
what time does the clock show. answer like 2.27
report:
8.10
